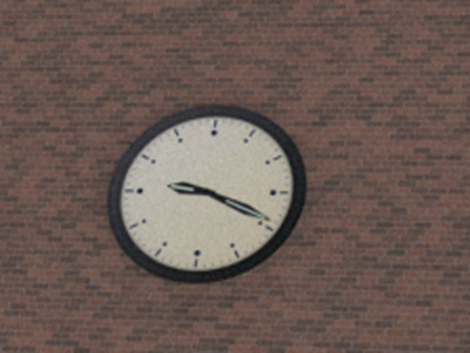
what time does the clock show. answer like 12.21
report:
9.19
